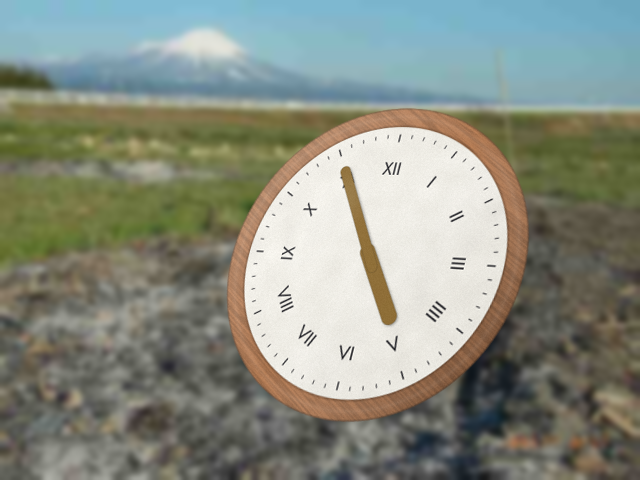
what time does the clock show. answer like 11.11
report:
4.55
